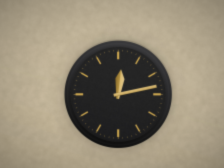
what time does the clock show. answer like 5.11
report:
12.13
